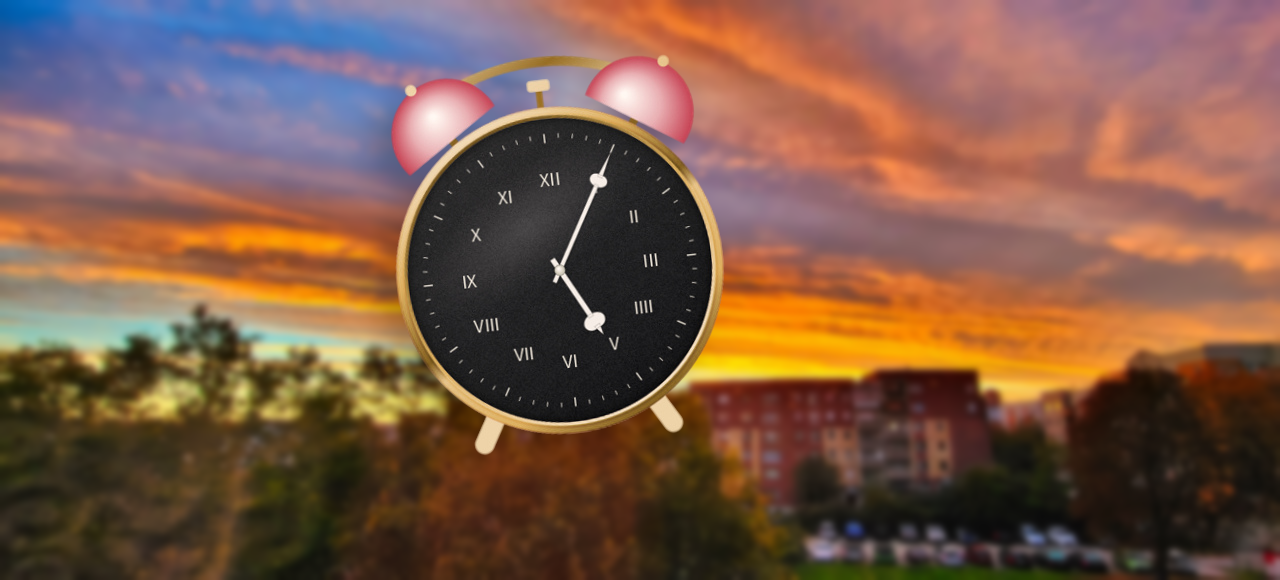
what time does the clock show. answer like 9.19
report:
5.05
